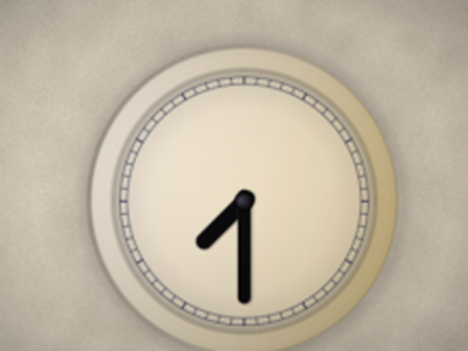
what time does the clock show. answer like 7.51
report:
7.30
